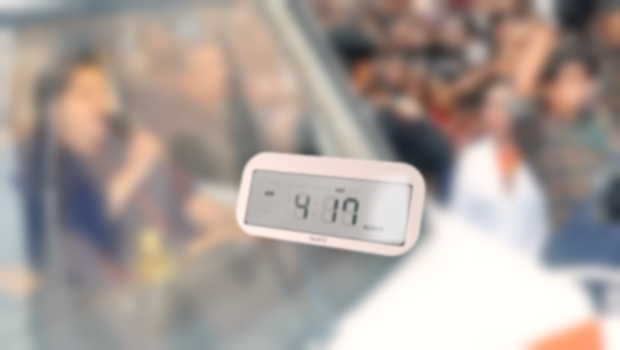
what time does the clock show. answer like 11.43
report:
4.17
